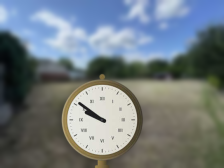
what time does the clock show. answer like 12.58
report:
9.51
